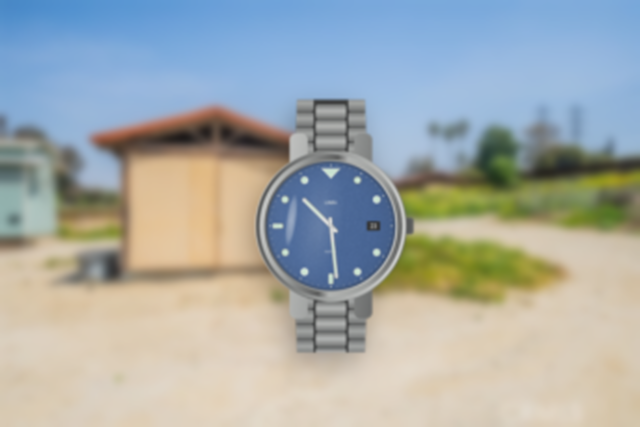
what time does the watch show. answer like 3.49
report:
10.29
